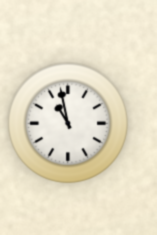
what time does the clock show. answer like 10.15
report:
10.58
